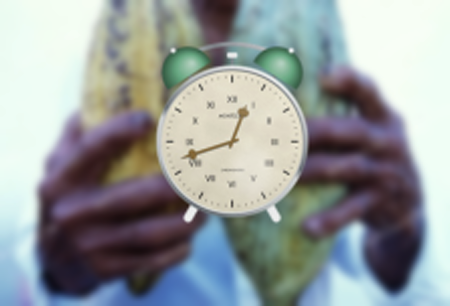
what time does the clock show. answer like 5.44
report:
12.42
